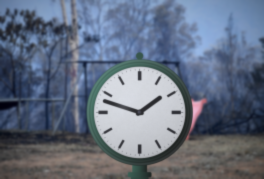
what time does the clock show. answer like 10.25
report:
1.48
